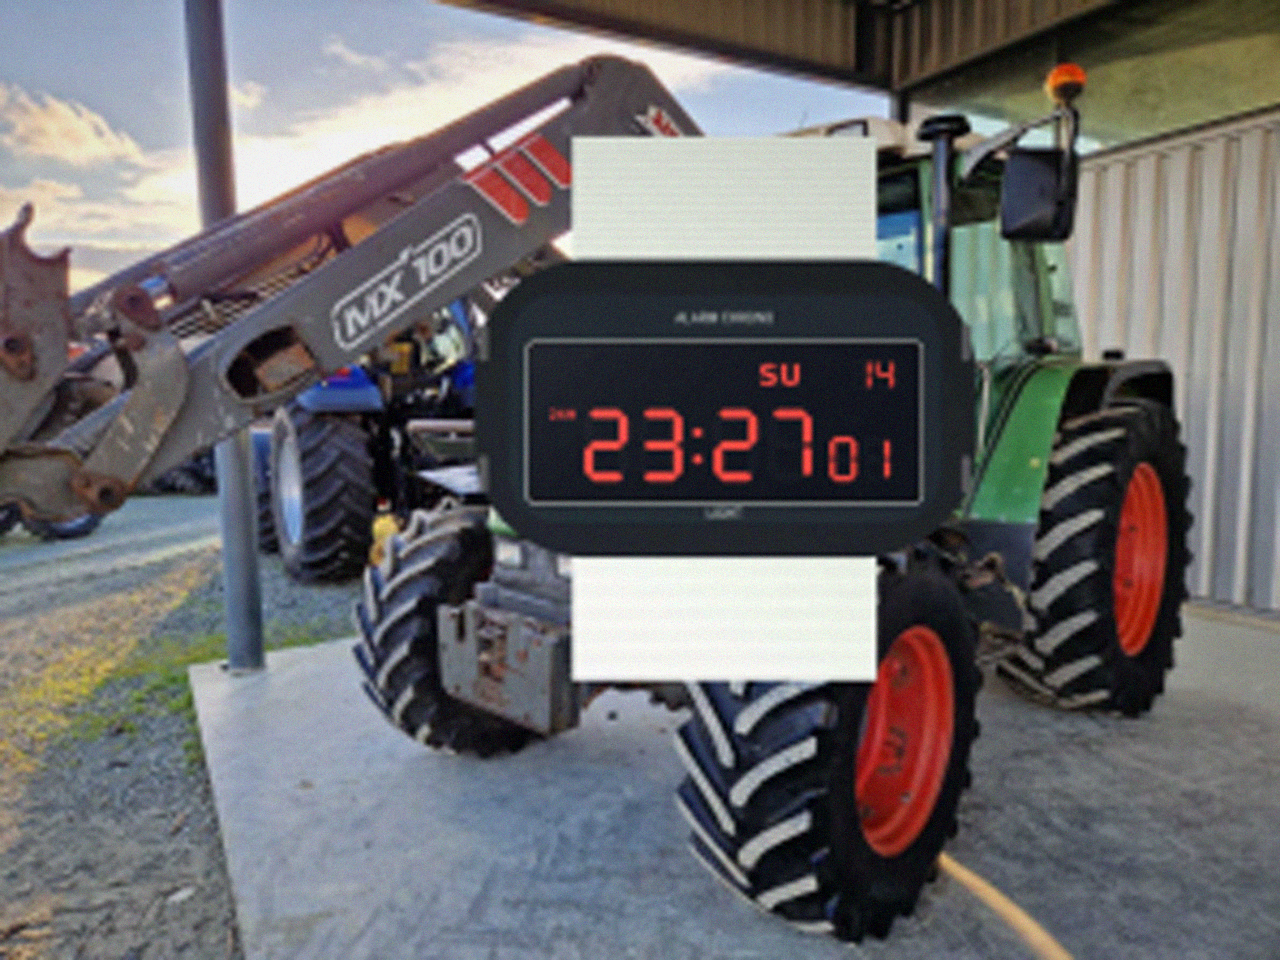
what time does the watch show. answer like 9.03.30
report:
23.27.01
